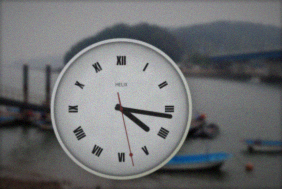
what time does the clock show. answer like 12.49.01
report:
4.16.28
